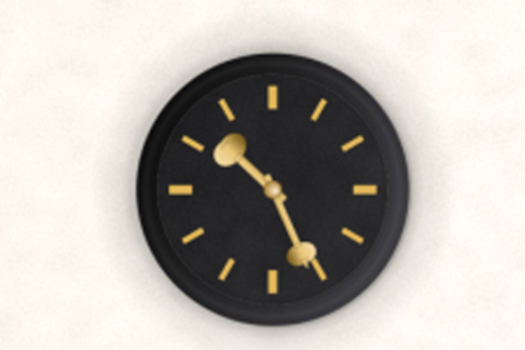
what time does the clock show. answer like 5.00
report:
10.26
